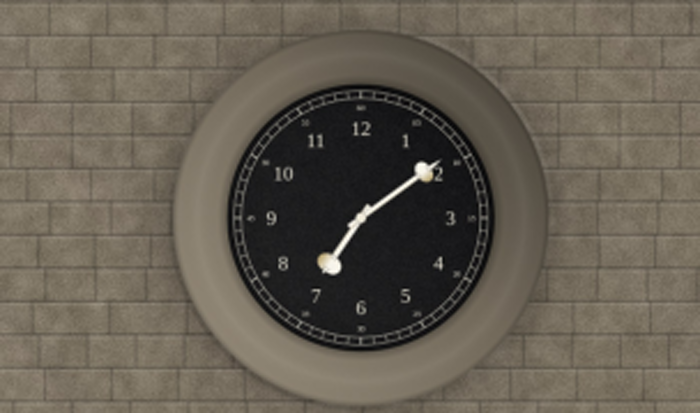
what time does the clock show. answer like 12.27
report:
7.09
